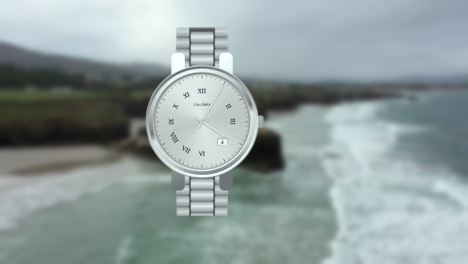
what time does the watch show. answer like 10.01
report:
4.05
